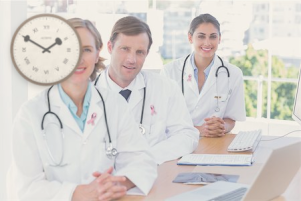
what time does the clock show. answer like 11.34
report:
1.50
